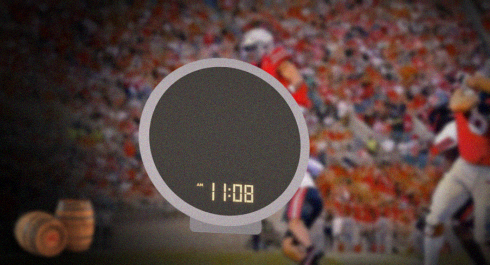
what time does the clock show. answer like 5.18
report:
11.08
